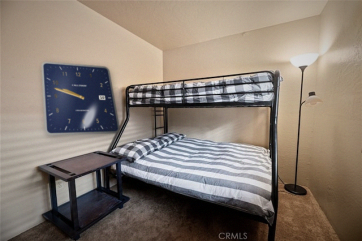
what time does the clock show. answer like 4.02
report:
9.48
